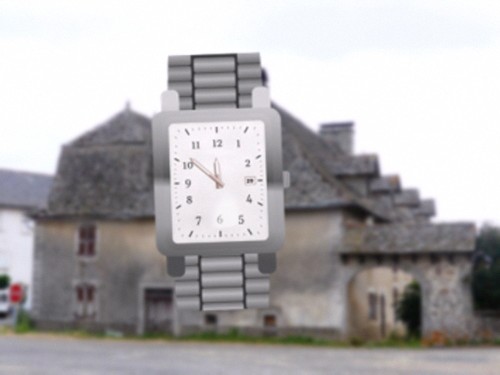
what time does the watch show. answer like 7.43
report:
11.52
